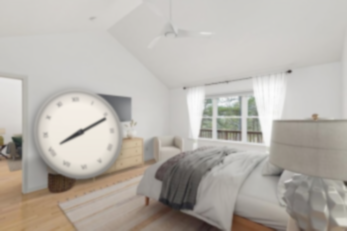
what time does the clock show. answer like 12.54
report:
8.11
